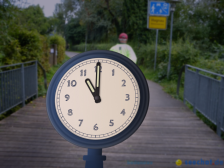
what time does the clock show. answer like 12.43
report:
11.00
